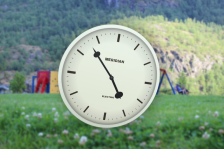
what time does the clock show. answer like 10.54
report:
4.53
